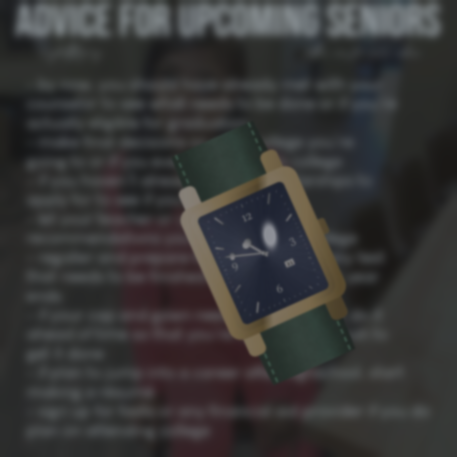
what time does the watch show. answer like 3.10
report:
10.48
